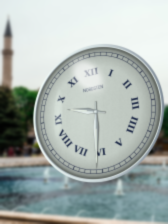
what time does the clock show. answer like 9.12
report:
9.31
